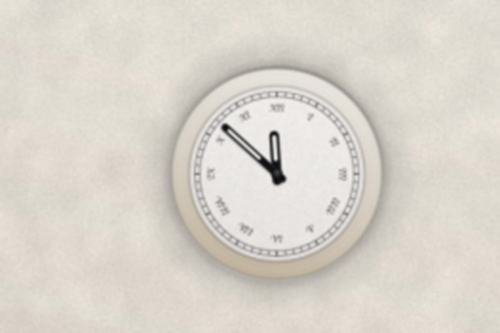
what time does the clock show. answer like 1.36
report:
11.52
